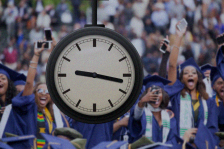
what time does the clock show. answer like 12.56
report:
9.17
